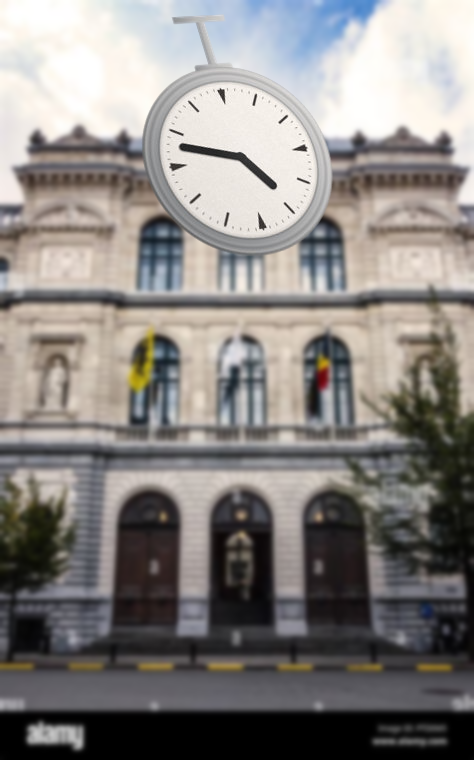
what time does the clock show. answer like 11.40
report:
4.48
